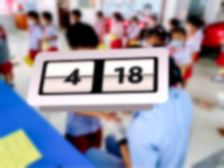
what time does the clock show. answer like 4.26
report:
4.18
